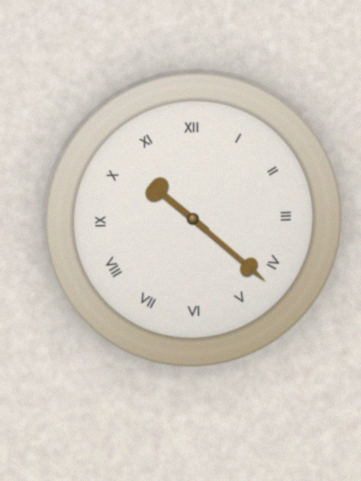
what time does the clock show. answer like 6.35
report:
10.22
